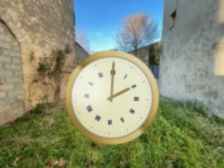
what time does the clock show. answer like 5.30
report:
2.00
